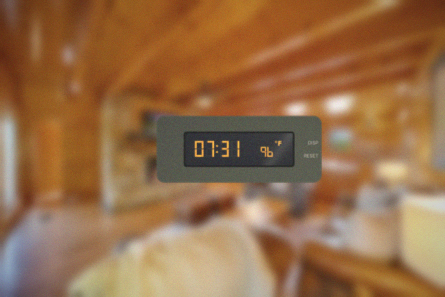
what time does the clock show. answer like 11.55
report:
7.31
